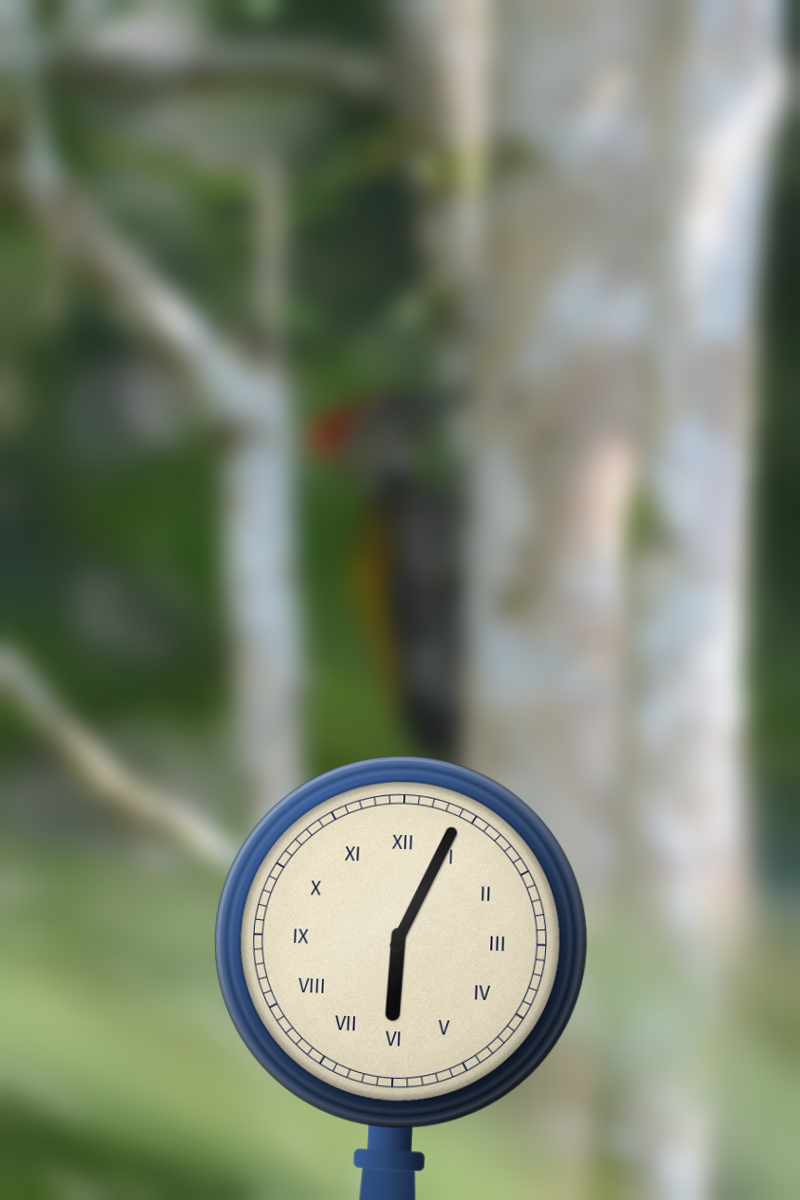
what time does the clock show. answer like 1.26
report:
6.04
